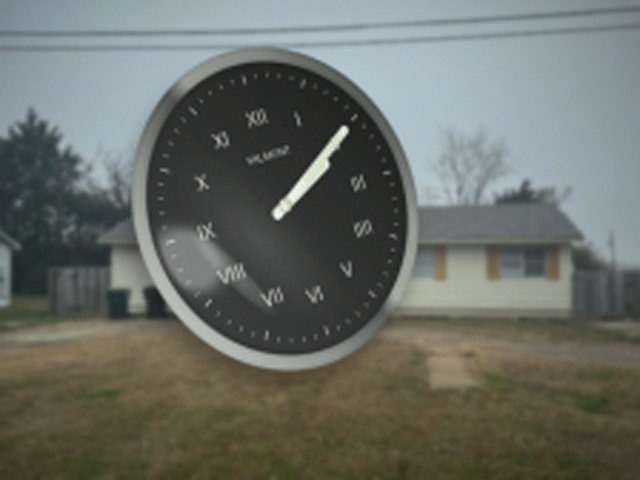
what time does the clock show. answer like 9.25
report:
2.10
